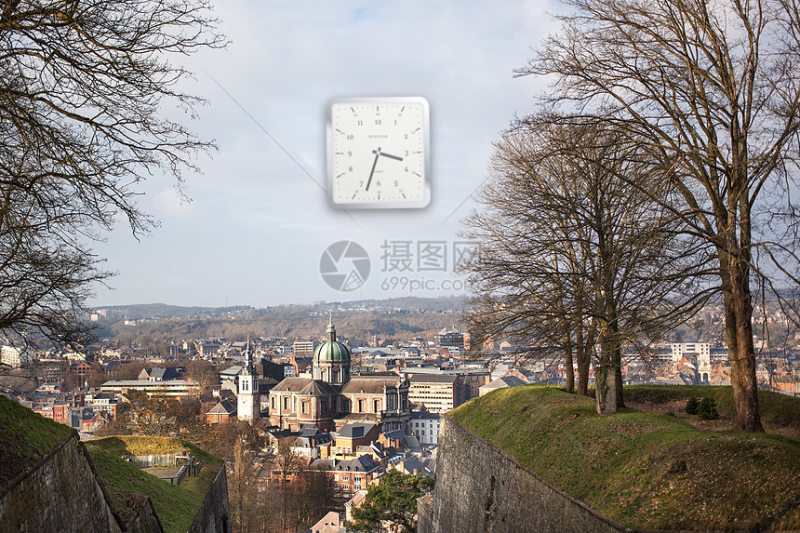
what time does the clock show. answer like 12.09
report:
3.33
